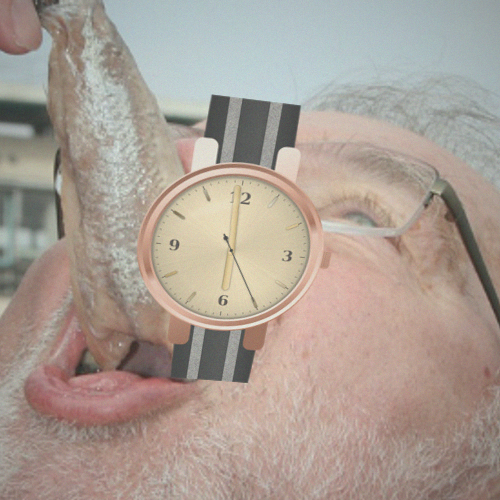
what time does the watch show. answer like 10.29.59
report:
5.59.25
